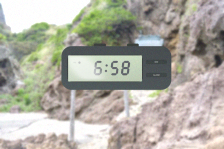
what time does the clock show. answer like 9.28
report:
6.58
